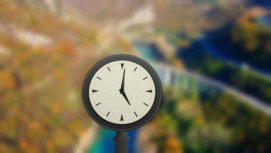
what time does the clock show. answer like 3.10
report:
5.01
